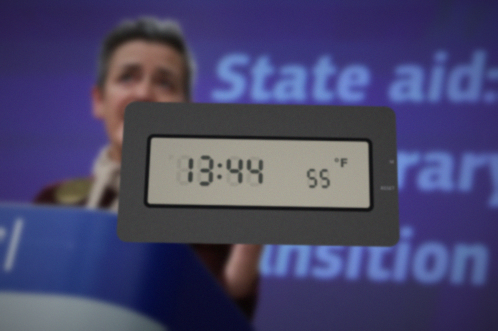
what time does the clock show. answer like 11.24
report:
13.44
